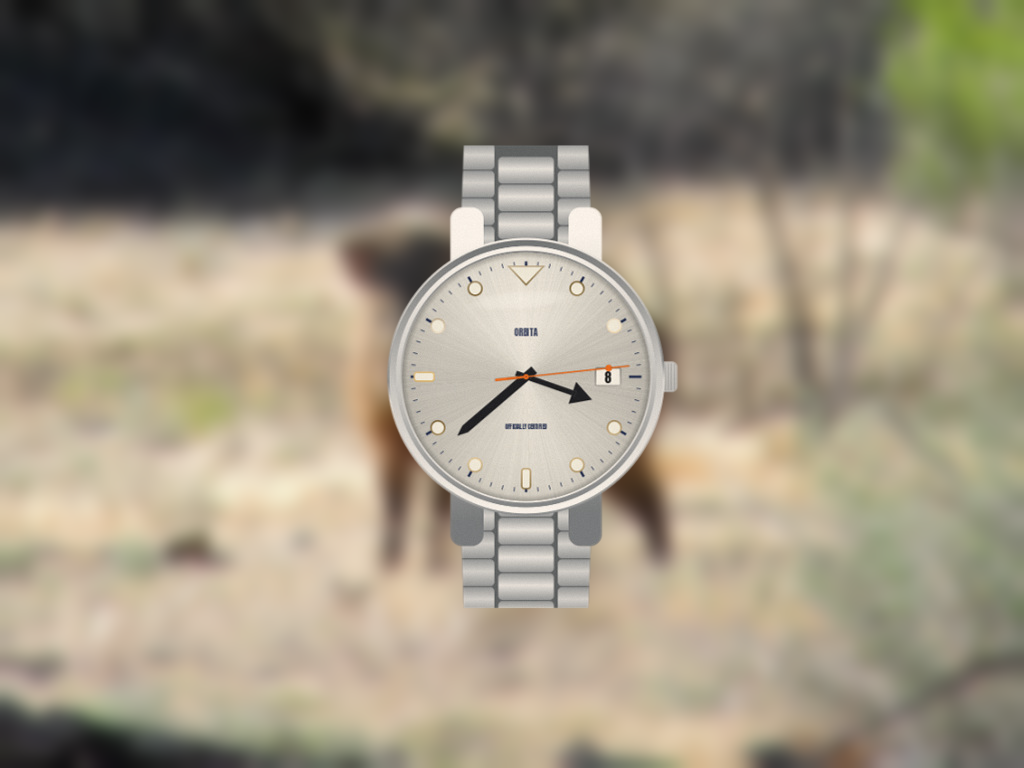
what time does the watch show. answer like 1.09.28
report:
3.38.14
